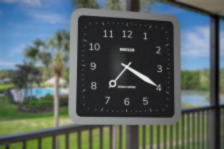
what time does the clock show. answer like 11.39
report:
7.20
